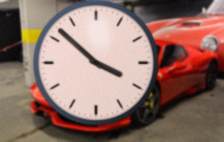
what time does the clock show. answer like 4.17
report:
3.52
